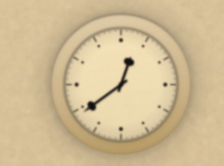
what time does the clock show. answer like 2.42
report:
12.39
